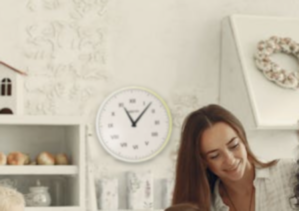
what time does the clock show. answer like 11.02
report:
11.07
